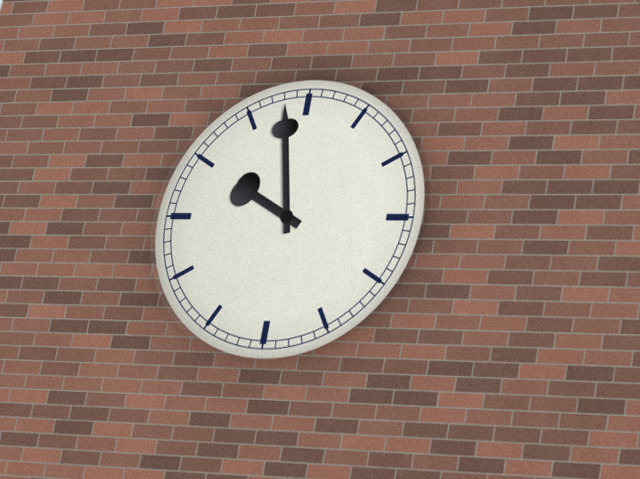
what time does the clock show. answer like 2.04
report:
9.58
